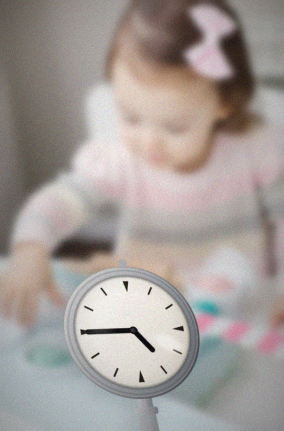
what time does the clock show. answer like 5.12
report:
4.45
